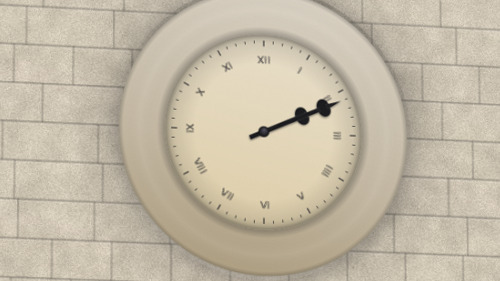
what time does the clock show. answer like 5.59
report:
2.11
